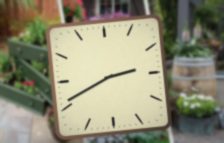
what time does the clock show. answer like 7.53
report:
2.41
